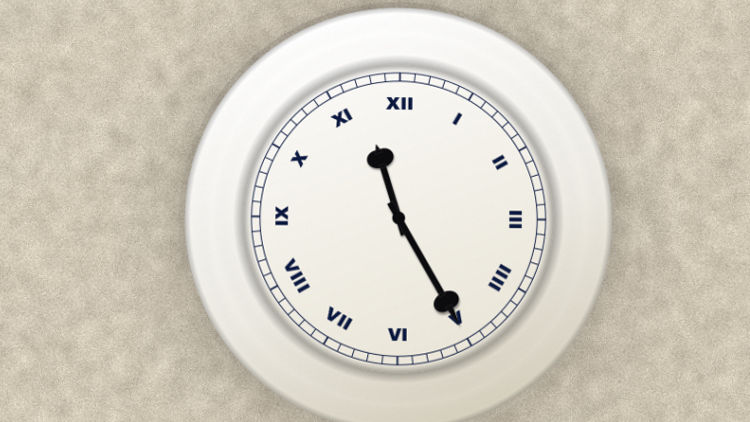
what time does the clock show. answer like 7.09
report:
11.25
